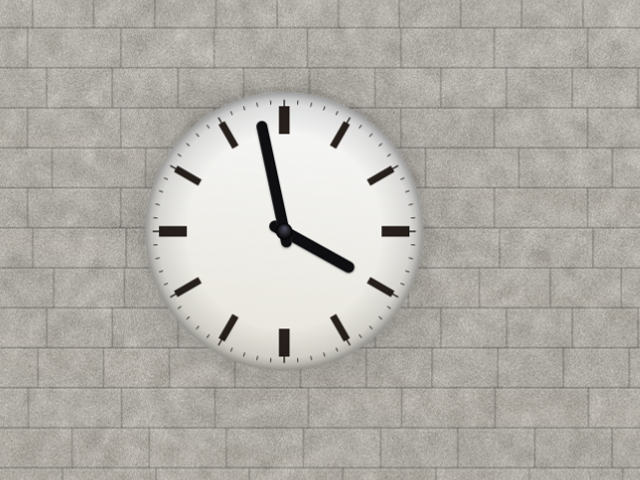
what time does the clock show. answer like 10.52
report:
3.58
